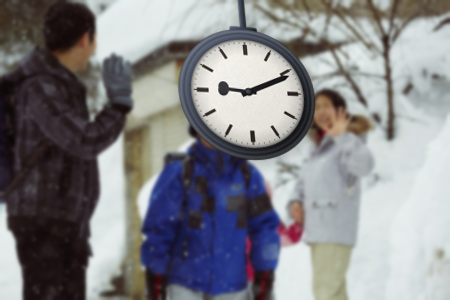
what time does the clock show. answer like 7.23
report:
9.11
